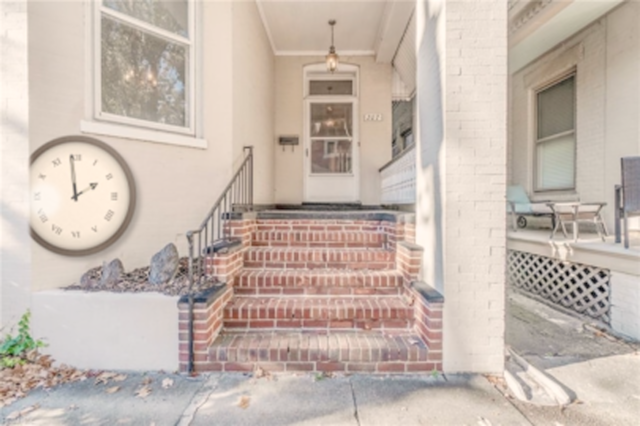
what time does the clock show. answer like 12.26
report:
1.59
